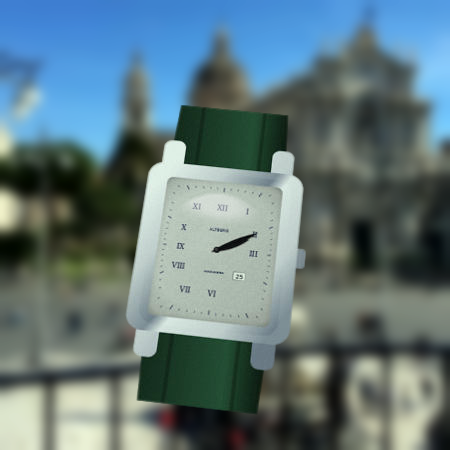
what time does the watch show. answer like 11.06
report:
2.10
